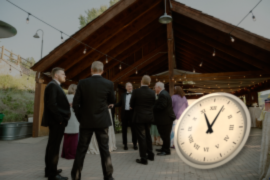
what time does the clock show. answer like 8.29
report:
11.04
